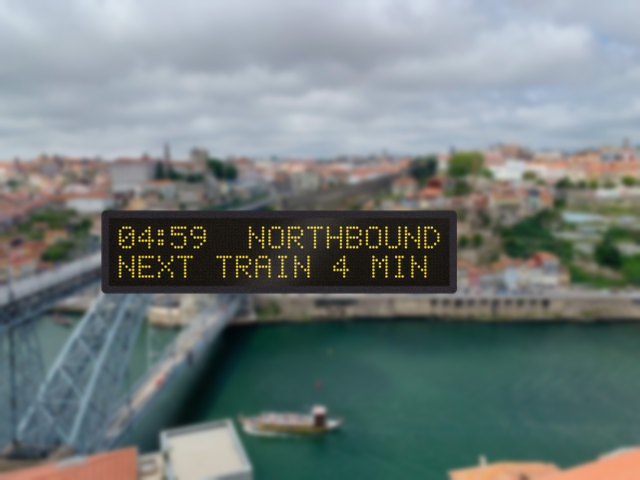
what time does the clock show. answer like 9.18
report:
4.59
